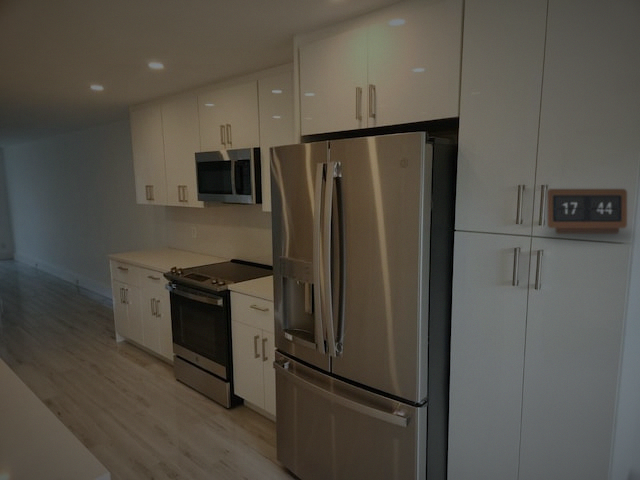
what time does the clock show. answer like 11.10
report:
17.44
